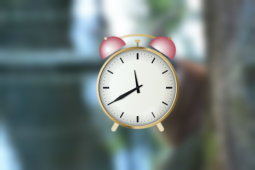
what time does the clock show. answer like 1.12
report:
11.40
